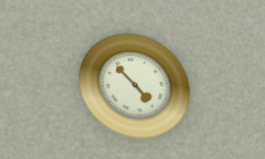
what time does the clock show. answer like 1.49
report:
4.54
